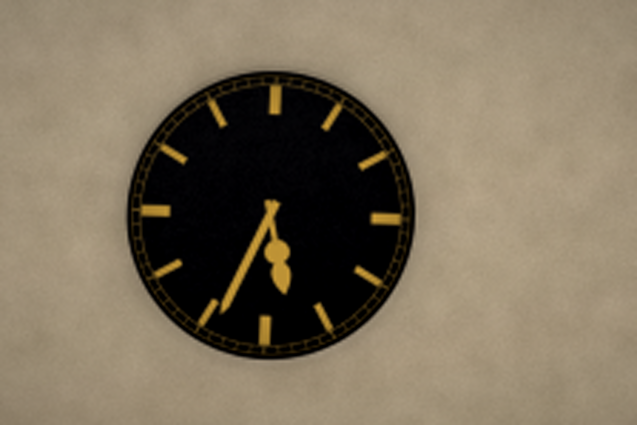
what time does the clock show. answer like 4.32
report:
5.34
